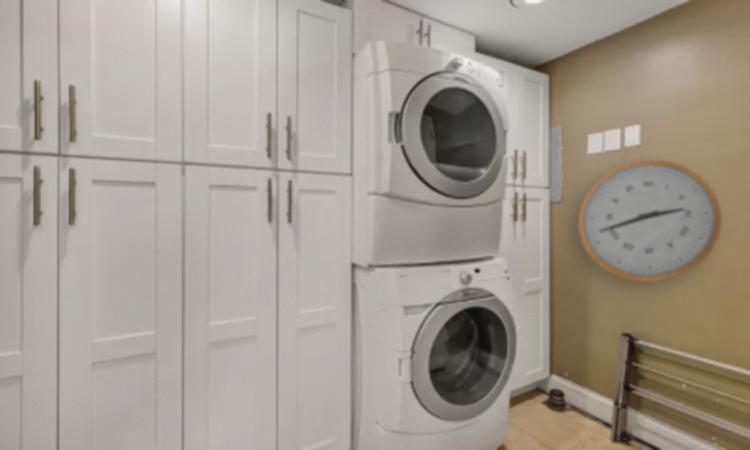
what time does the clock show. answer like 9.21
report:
2.42
